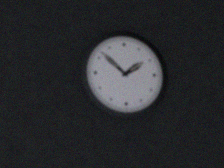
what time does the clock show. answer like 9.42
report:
1.52
